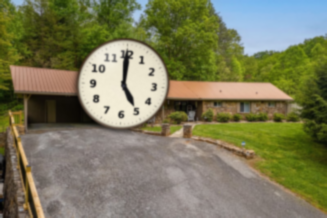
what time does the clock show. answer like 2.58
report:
5.00
